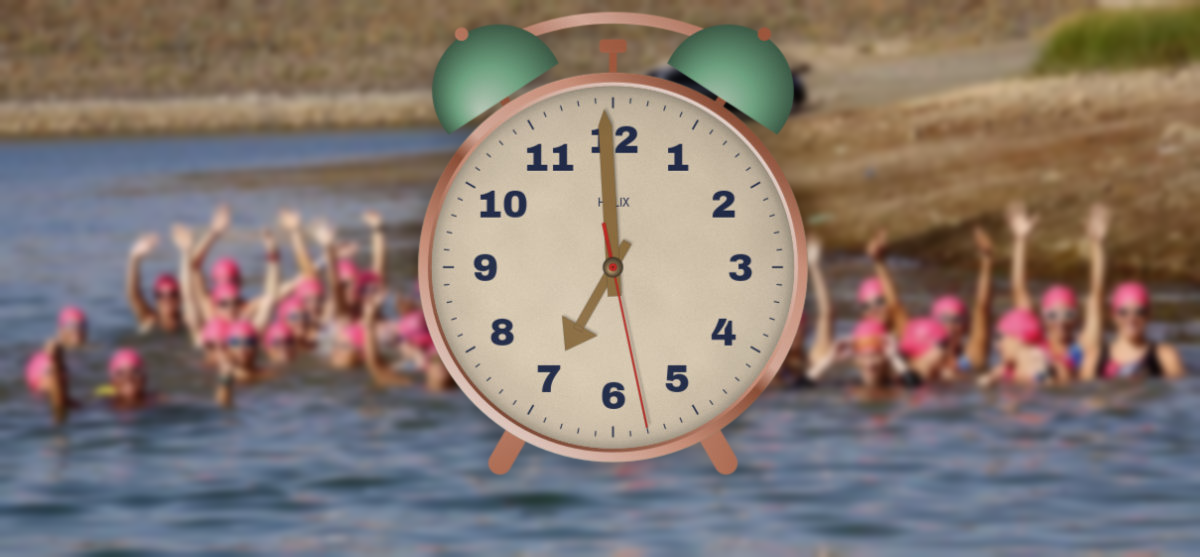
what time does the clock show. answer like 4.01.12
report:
6.59.28
